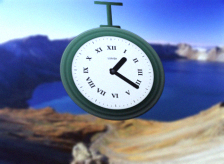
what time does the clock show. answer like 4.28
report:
1.21
